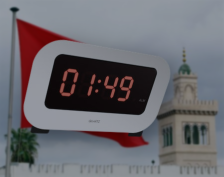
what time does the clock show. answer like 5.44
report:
1.49
